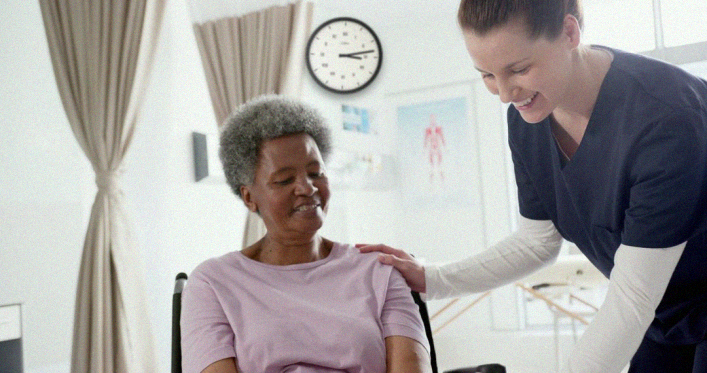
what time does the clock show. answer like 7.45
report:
3.13
